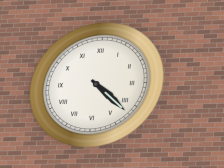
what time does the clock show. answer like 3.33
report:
4.22
